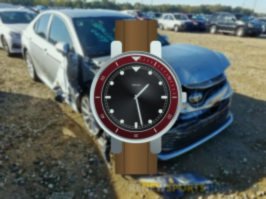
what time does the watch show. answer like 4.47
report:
1.28
